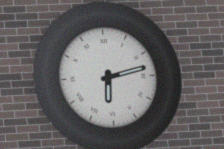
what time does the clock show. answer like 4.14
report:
6.13
